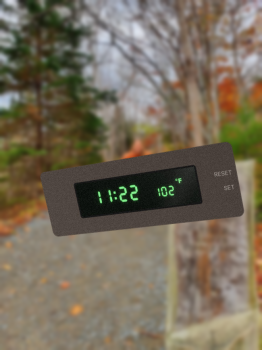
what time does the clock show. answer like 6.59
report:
11.22
